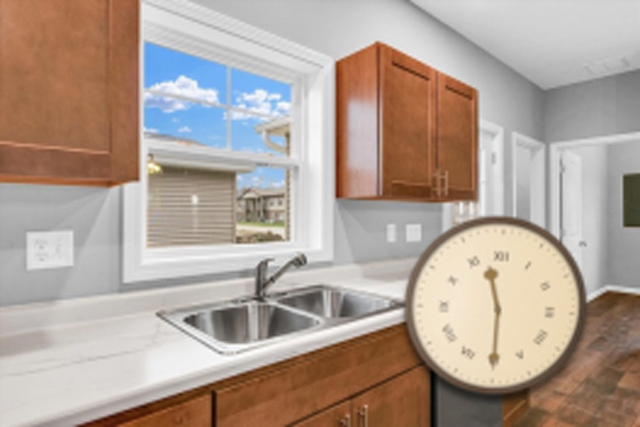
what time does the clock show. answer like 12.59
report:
11.30
